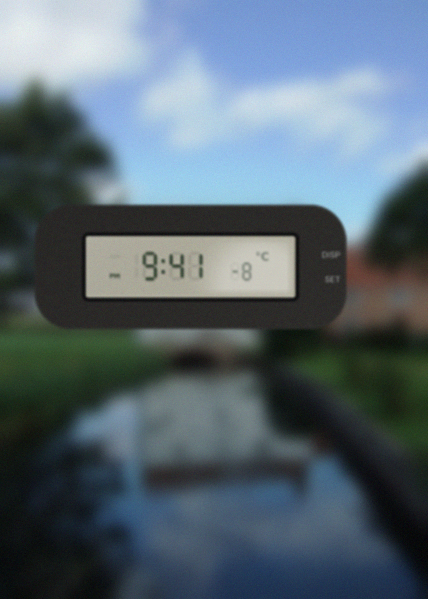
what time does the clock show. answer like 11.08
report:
9.41
